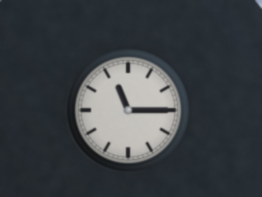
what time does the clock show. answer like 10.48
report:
11.15
